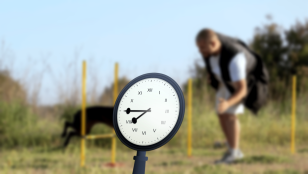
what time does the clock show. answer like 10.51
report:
7.45
